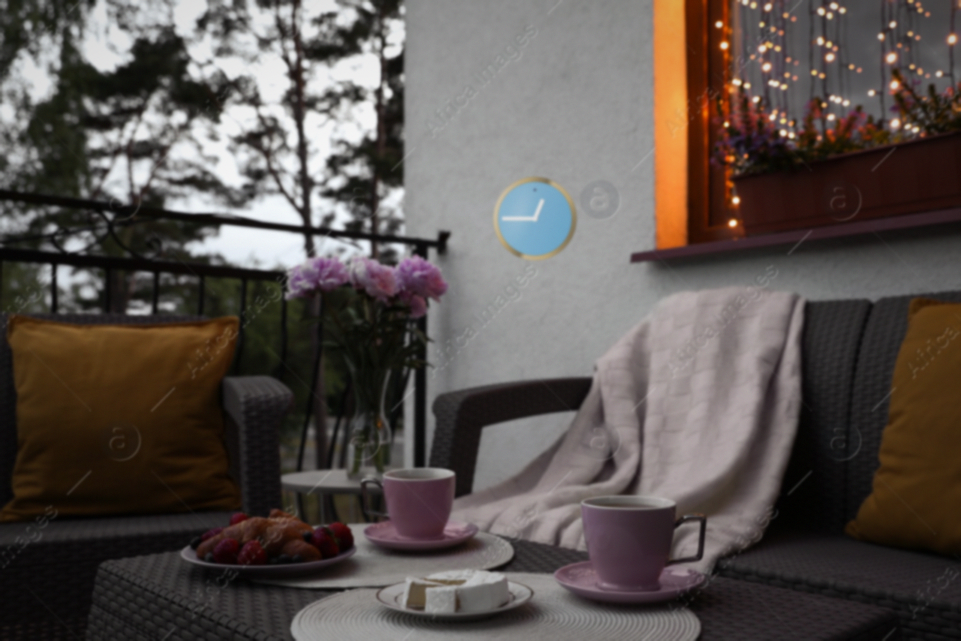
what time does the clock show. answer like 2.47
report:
12.45
